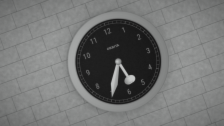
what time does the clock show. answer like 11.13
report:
5.35
